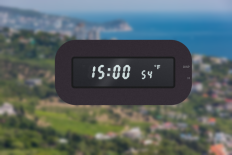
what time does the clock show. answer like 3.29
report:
15.00
